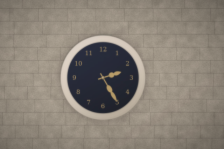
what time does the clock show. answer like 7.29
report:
2.25
